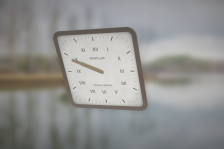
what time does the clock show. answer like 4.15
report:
9.49
